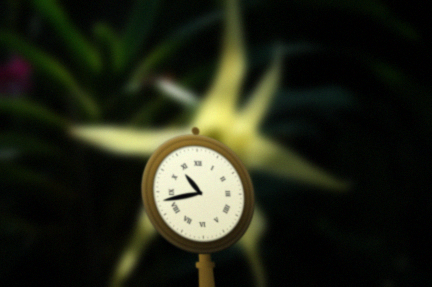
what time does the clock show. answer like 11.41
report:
10.43
